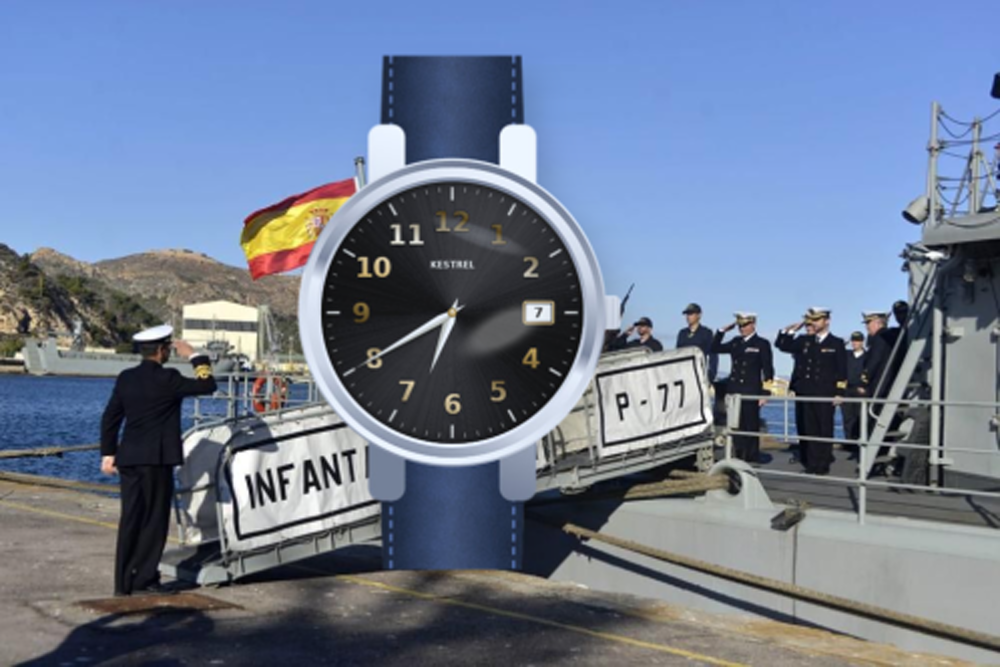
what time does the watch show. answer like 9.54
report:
6.40
